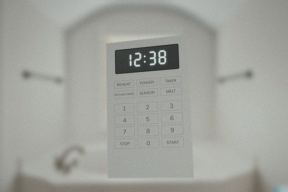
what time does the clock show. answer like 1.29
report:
12.38
